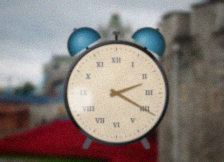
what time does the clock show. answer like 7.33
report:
2.20
